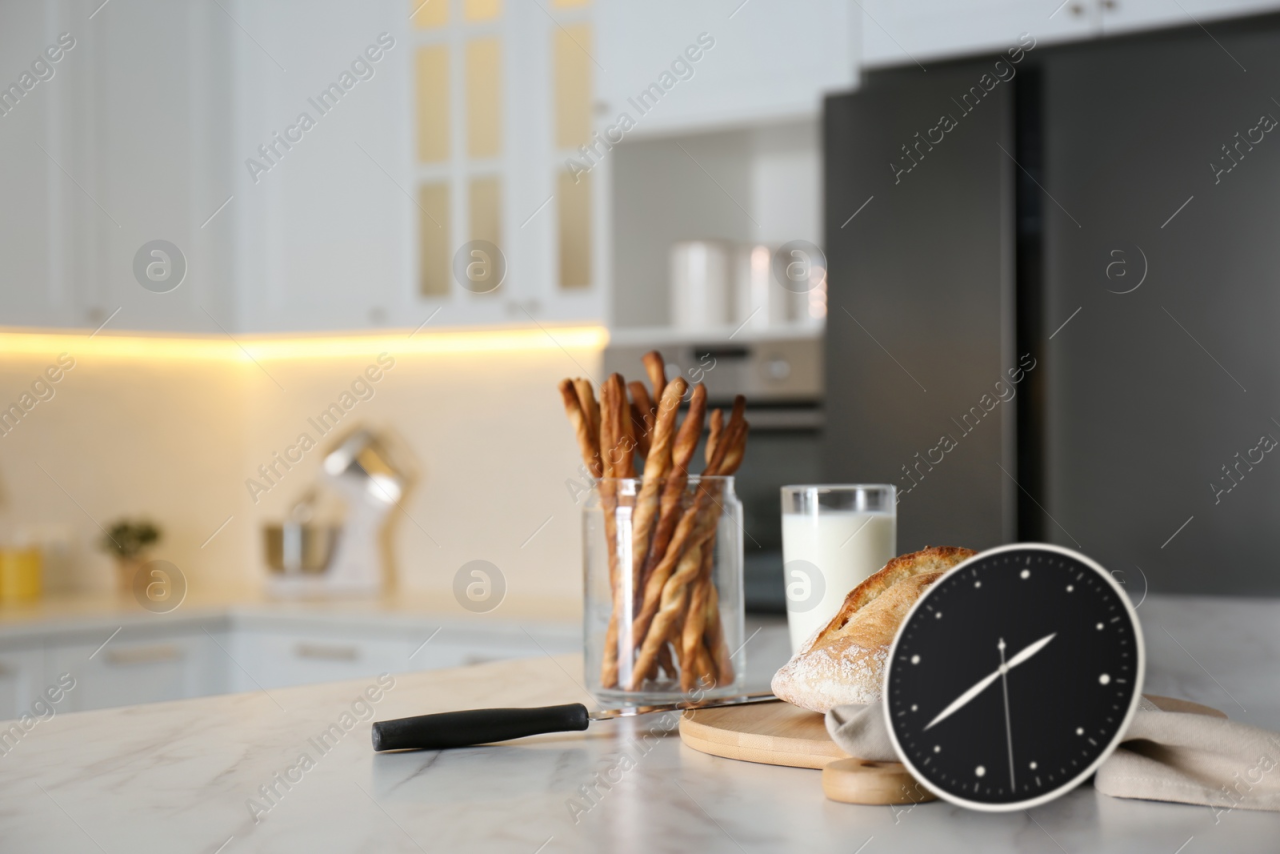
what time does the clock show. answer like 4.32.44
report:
1.37.27
